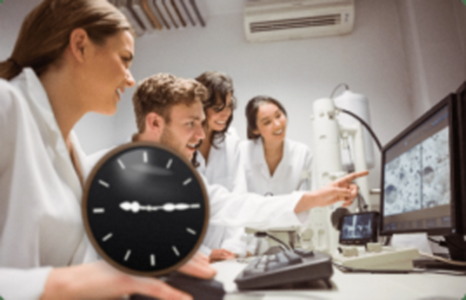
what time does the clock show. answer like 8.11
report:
9.15
